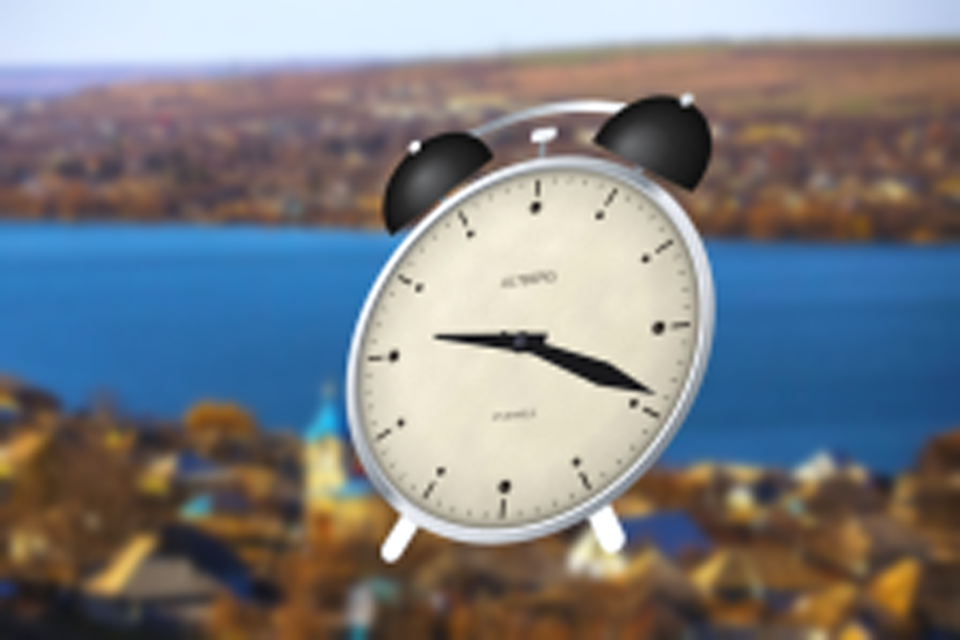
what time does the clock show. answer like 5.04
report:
9.19
